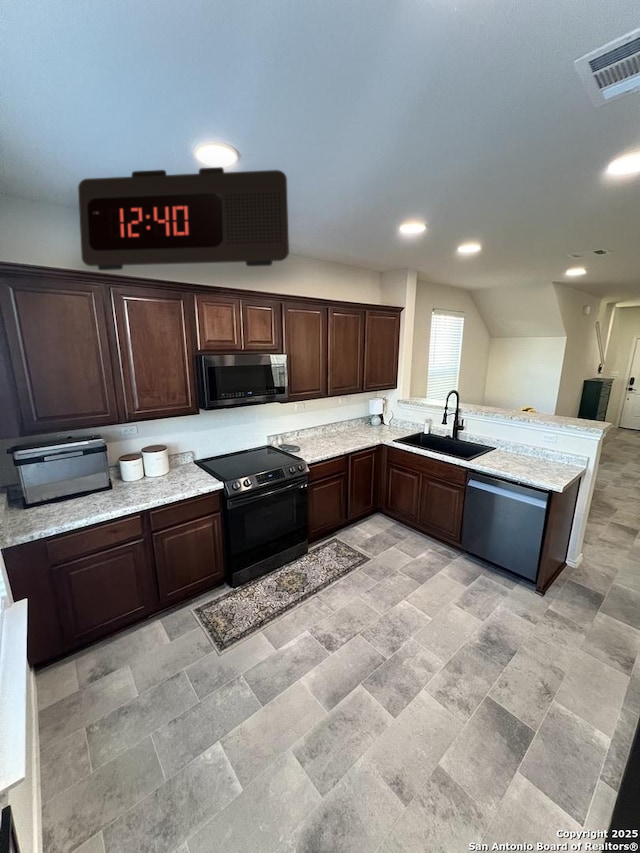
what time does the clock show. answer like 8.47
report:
12.40
